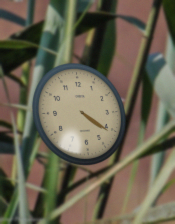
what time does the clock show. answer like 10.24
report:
4.21
